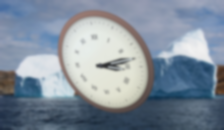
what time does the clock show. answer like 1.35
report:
3.13
